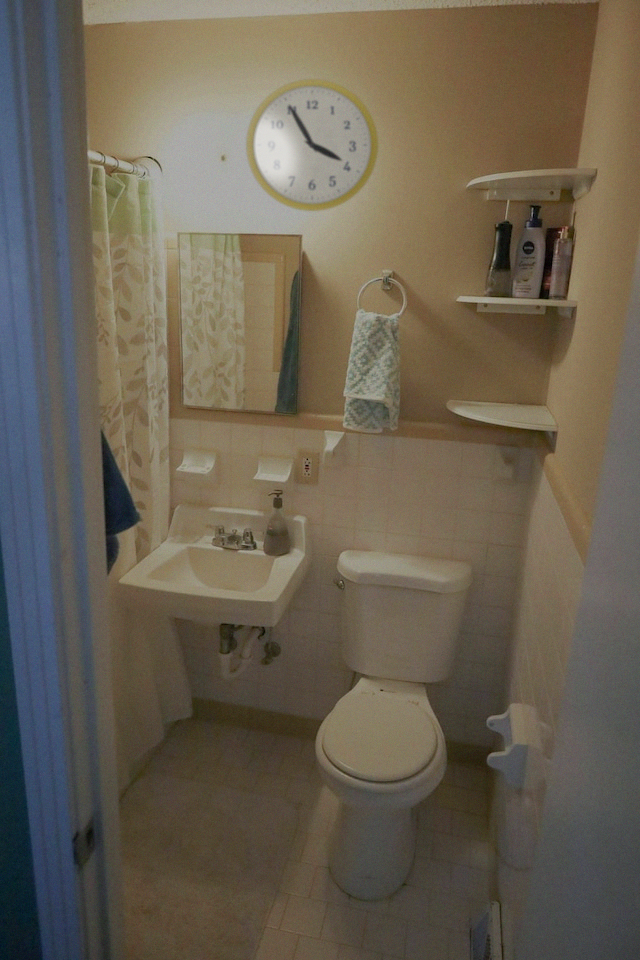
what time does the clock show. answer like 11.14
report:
3.55
